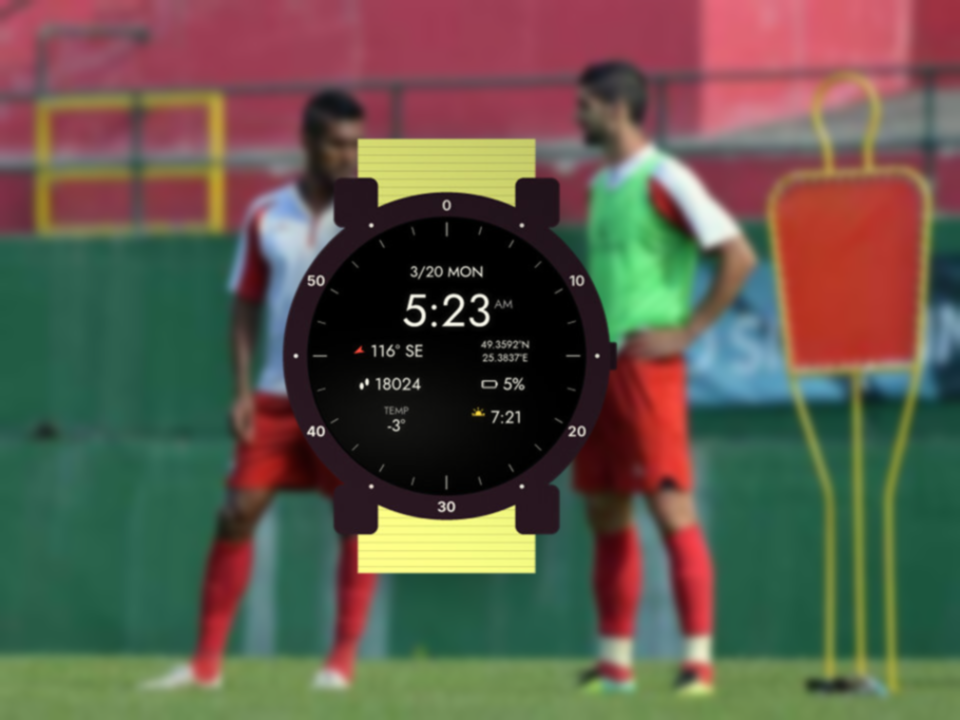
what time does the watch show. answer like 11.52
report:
5.23
